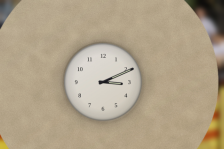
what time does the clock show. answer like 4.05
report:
3.11
